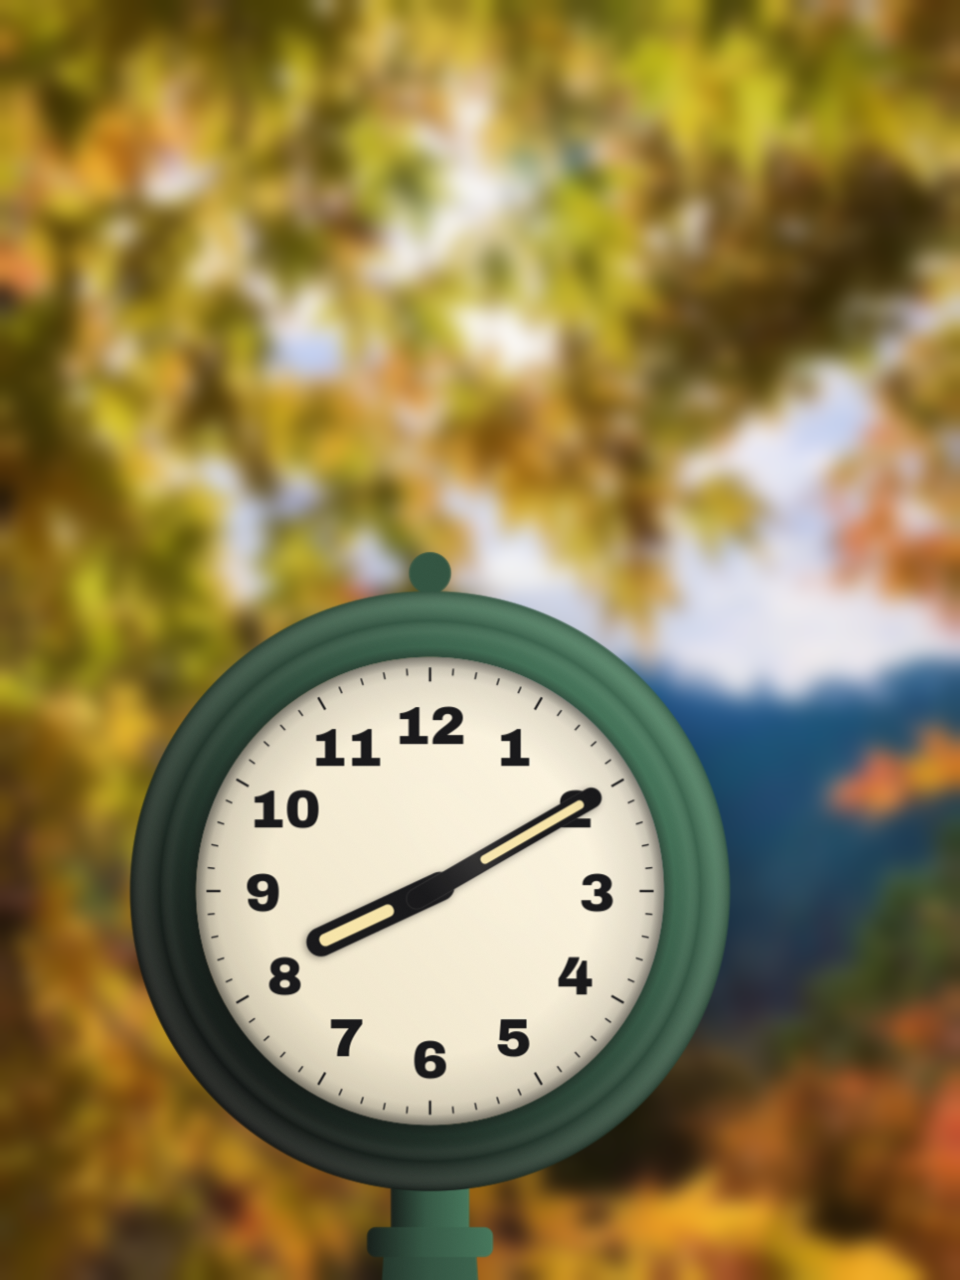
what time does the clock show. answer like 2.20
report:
8.10
